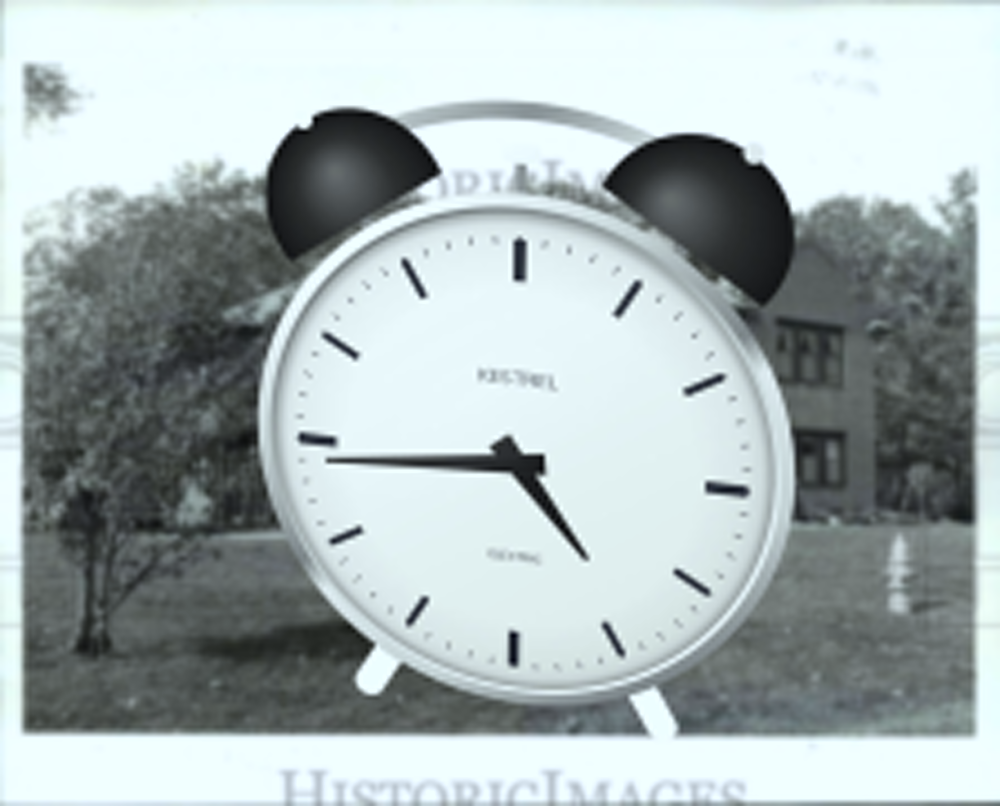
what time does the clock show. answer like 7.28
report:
4.44
